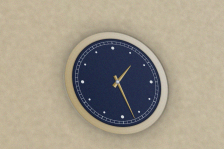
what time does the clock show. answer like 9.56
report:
1.27
